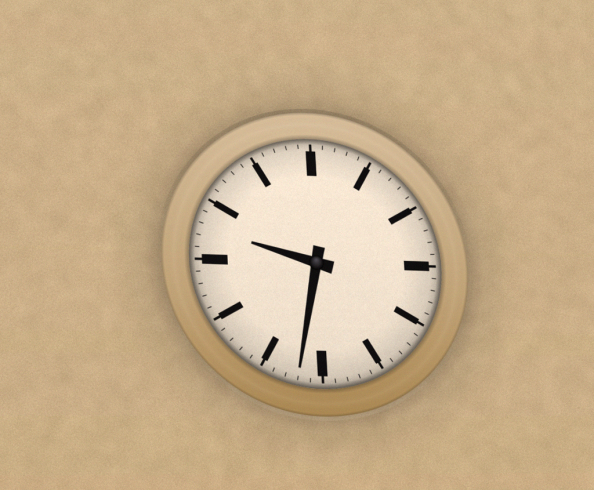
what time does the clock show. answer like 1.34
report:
9.32
